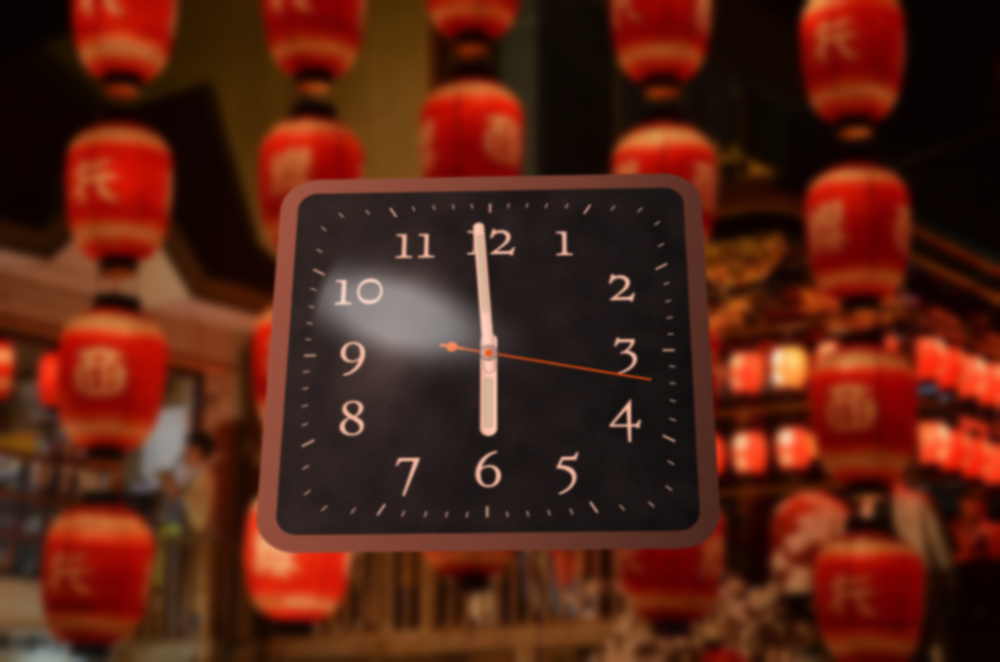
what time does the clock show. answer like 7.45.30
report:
5.59.17
